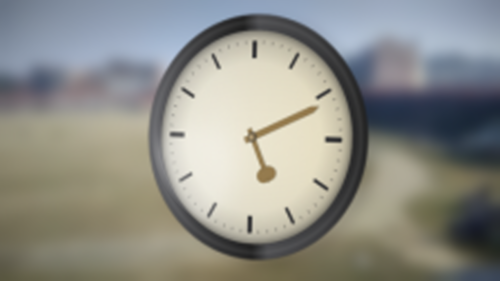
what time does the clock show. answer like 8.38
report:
5.11
